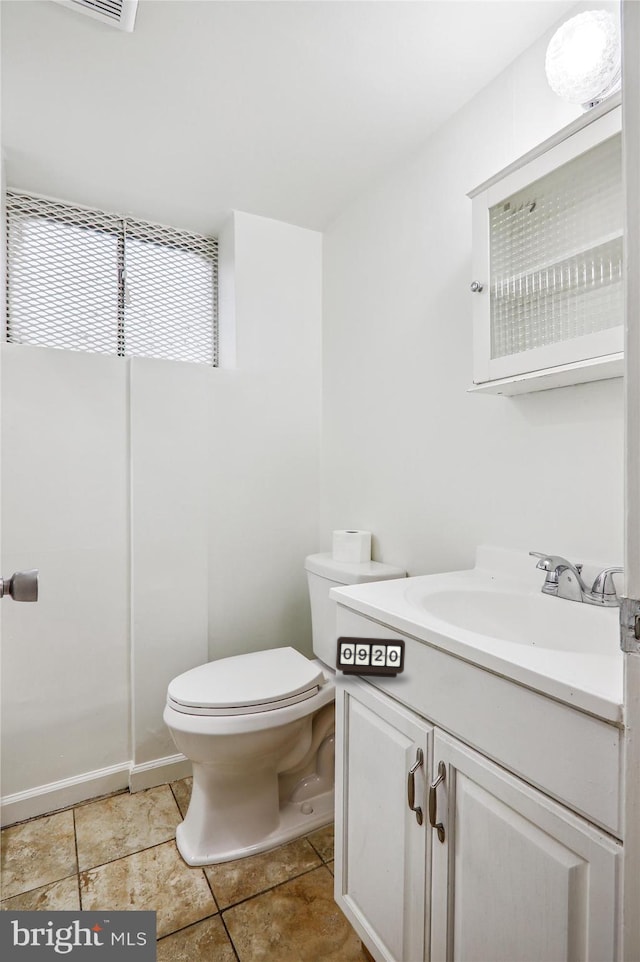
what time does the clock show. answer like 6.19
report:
9.20
